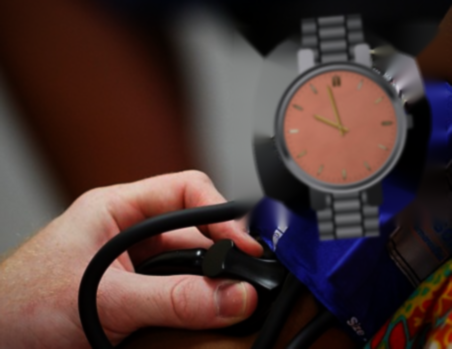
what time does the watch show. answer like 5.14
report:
9.58
